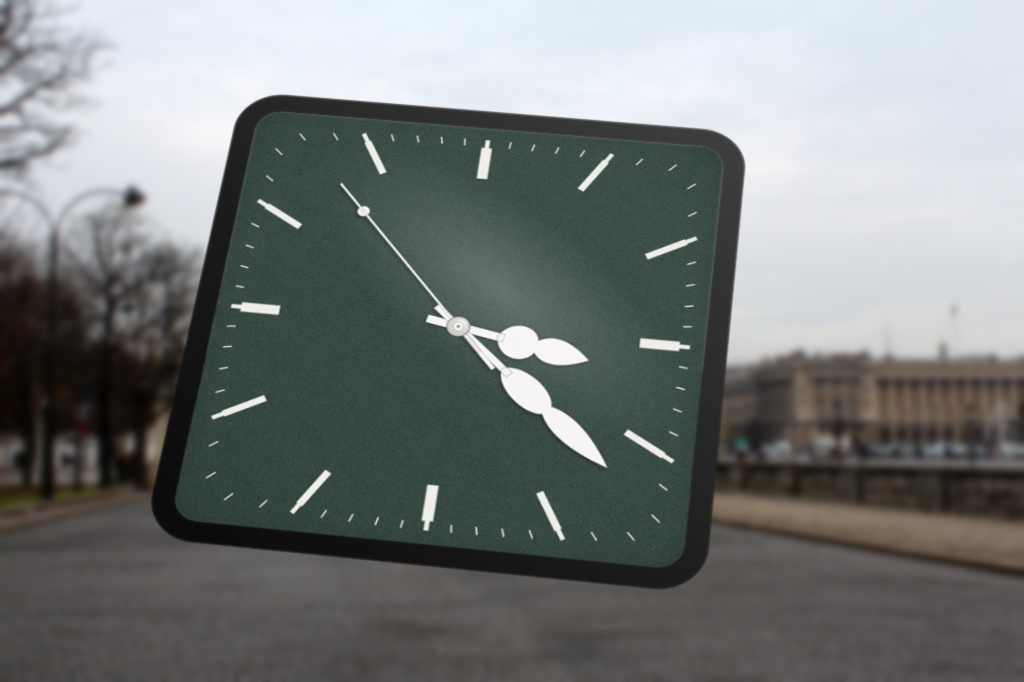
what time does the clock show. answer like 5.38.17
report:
3.21.53
